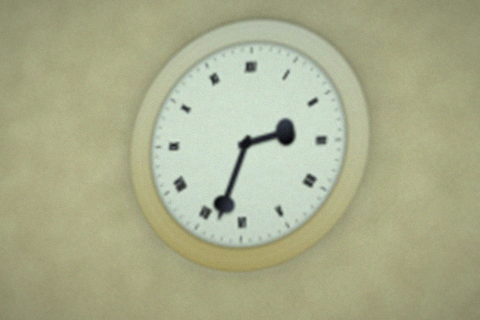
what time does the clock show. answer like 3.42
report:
2.33
